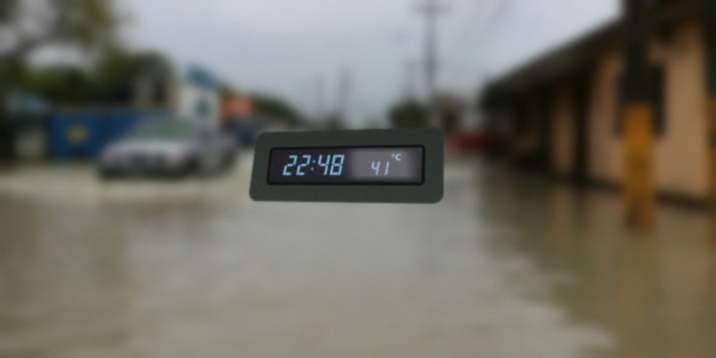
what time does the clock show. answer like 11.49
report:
22.48
